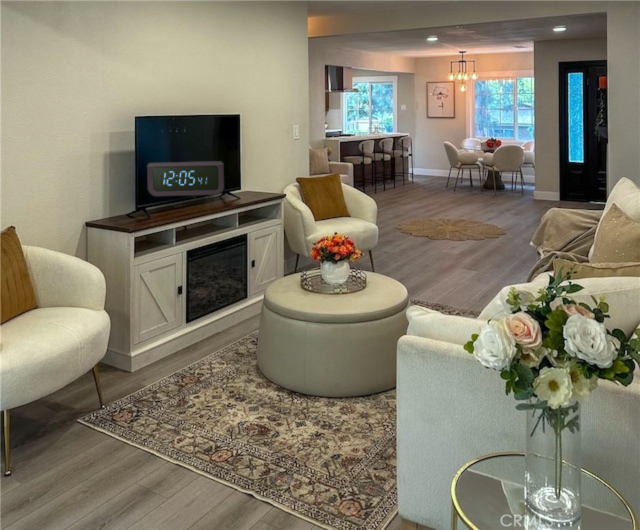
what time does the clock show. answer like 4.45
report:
12.05
